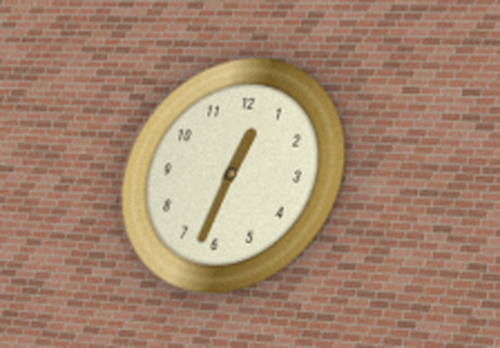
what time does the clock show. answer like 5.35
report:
12.32
